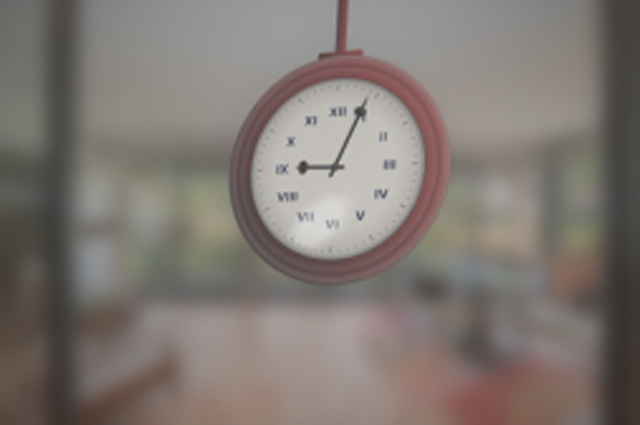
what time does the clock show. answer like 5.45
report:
9.04
